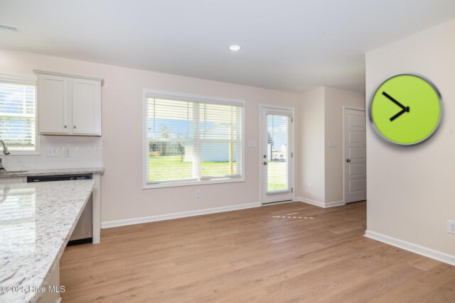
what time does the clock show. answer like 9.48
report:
7.51
